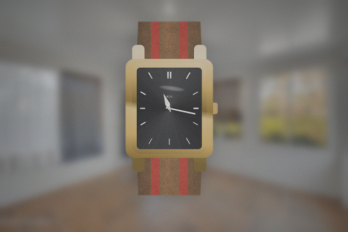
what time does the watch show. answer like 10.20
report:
11.17
